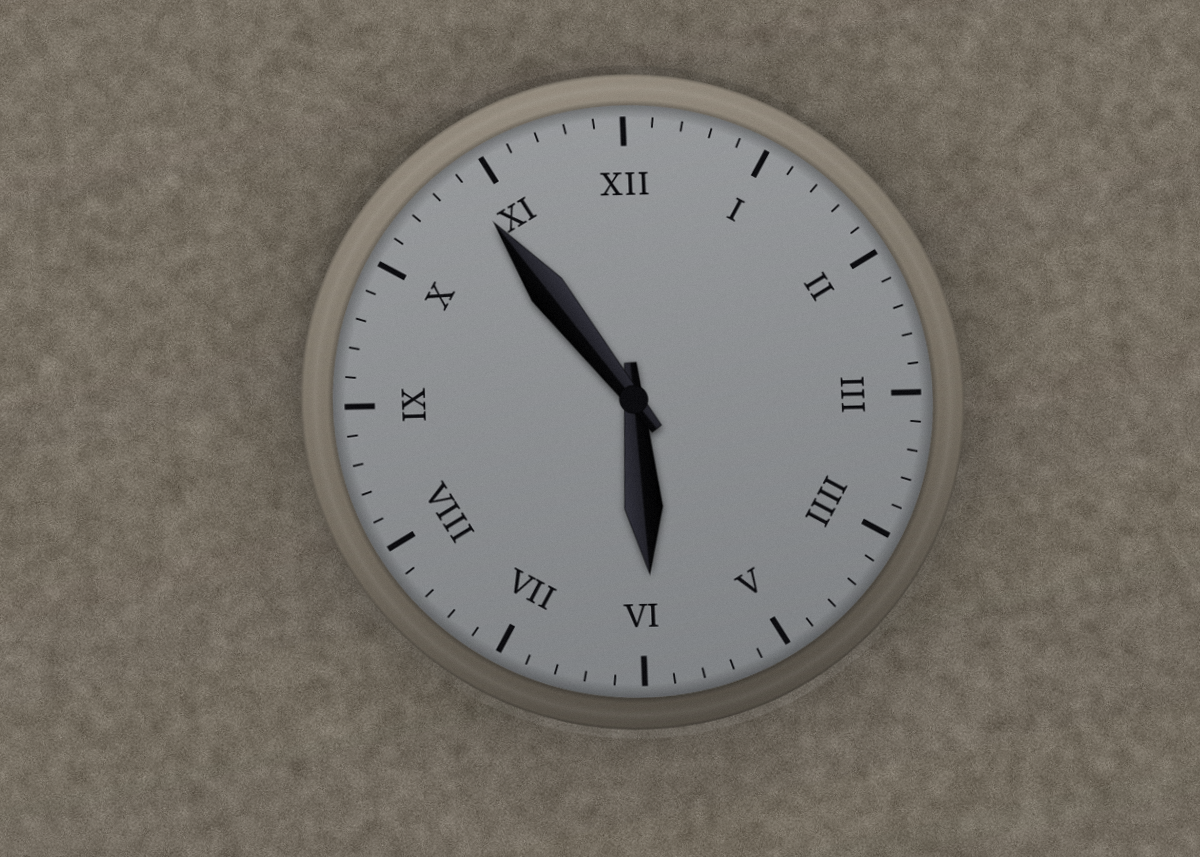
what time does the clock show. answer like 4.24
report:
5.54
